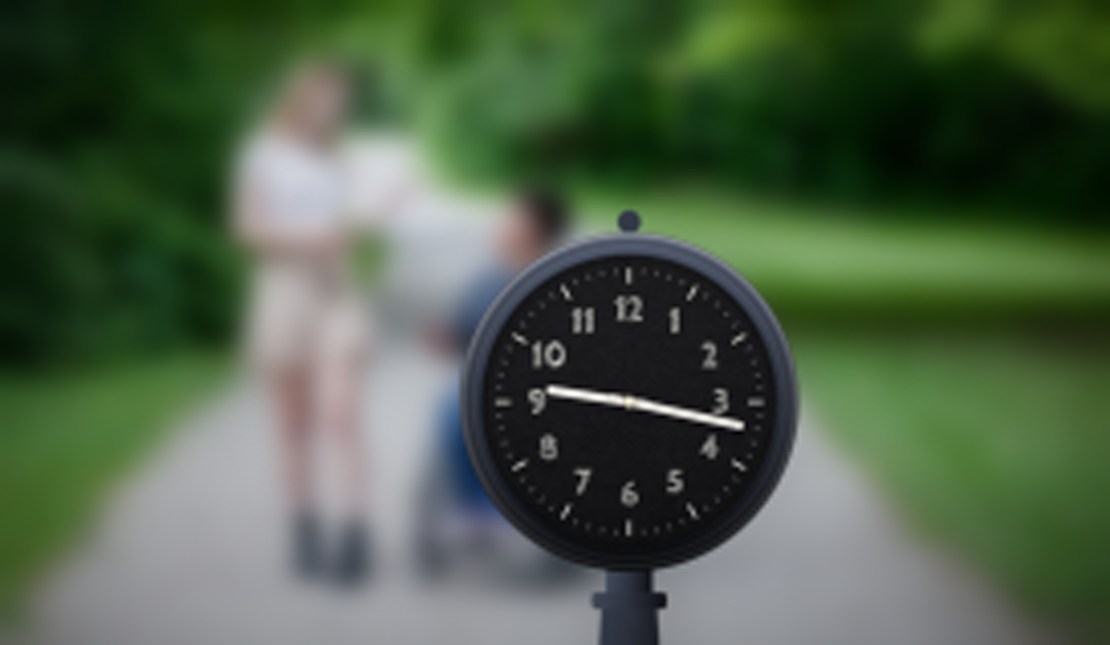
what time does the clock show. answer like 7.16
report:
9.17
